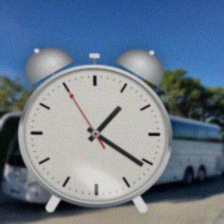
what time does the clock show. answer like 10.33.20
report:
1.20.55
